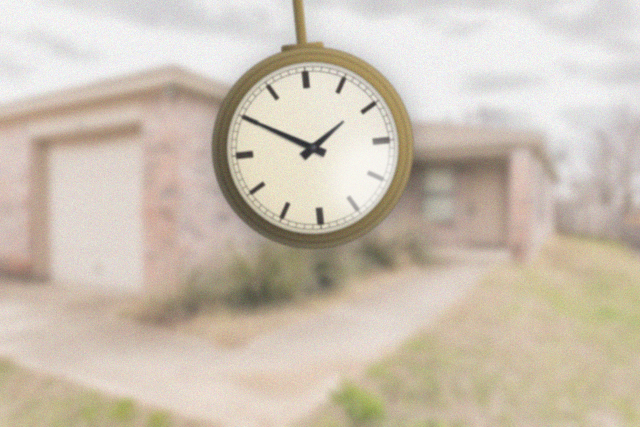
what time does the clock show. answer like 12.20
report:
1.50
